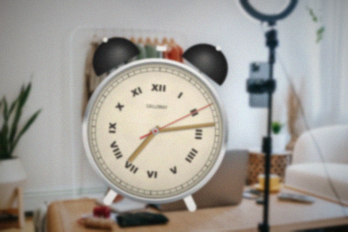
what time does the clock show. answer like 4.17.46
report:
7.13.10
